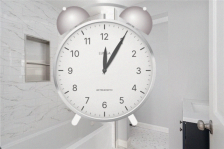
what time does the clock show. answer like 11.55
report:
12.05
